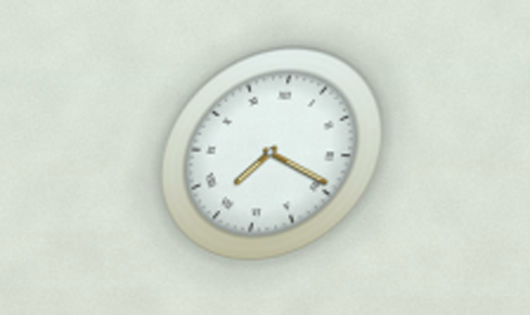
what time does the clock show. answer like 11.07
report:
7.19
